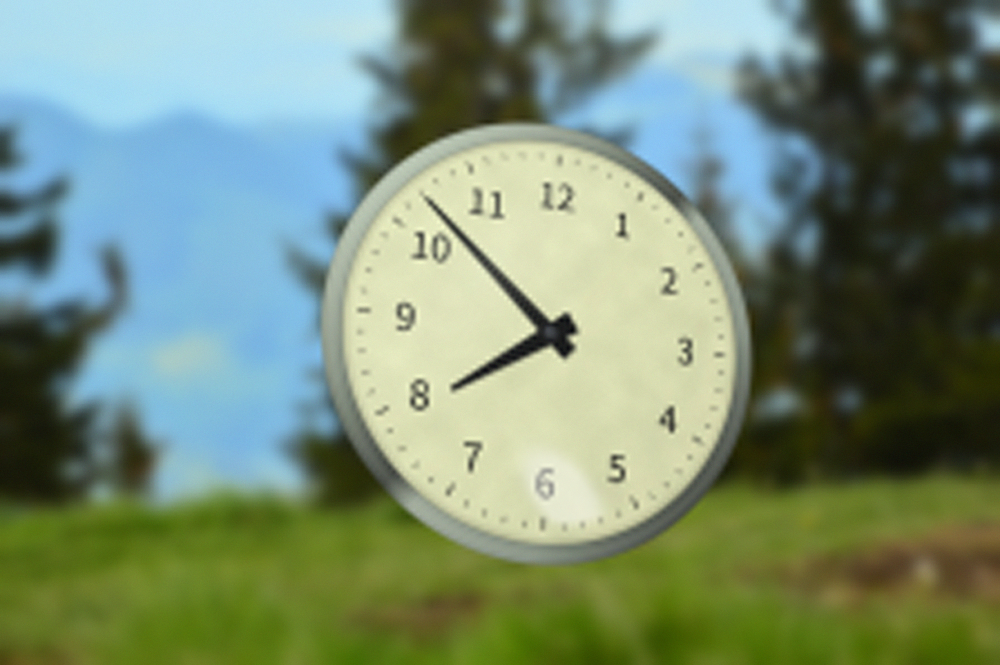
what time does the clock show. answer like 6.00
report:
7.52
